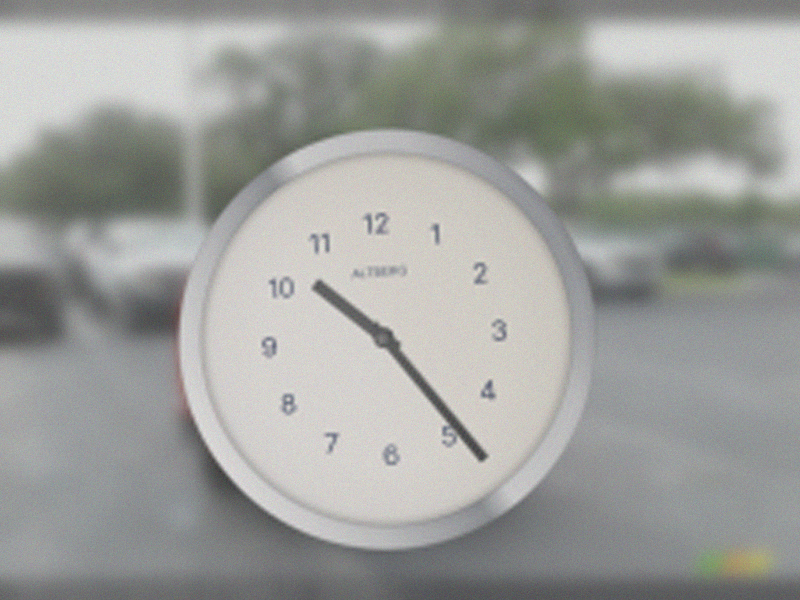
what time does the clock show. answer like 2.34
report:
10.24
